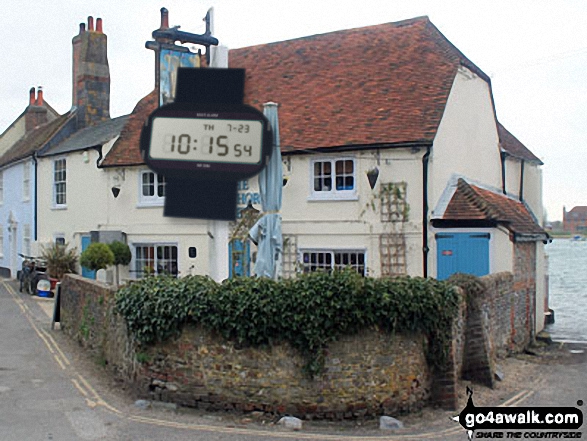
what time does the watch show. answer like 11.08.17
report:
10.15.54
